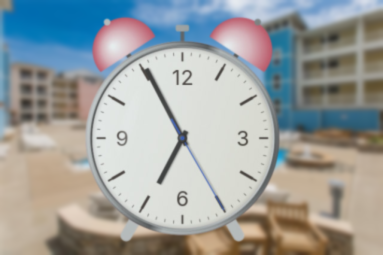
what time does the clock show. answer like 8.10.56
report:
6.55.25
